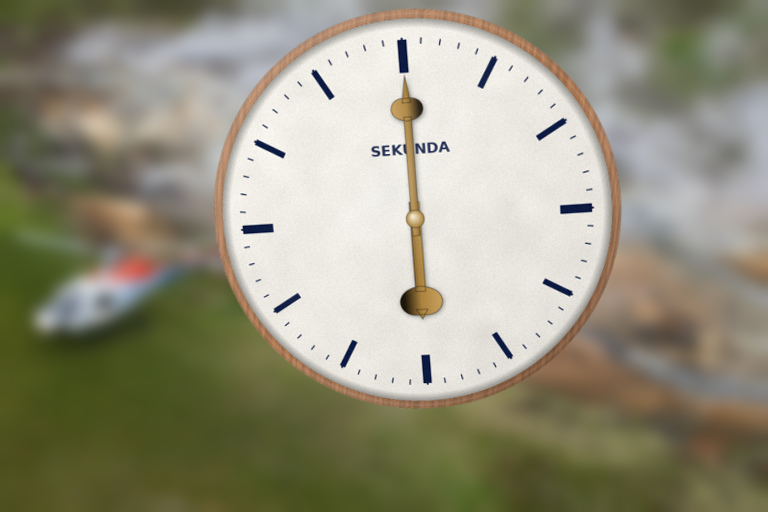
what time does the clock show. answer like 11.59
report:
6.00
